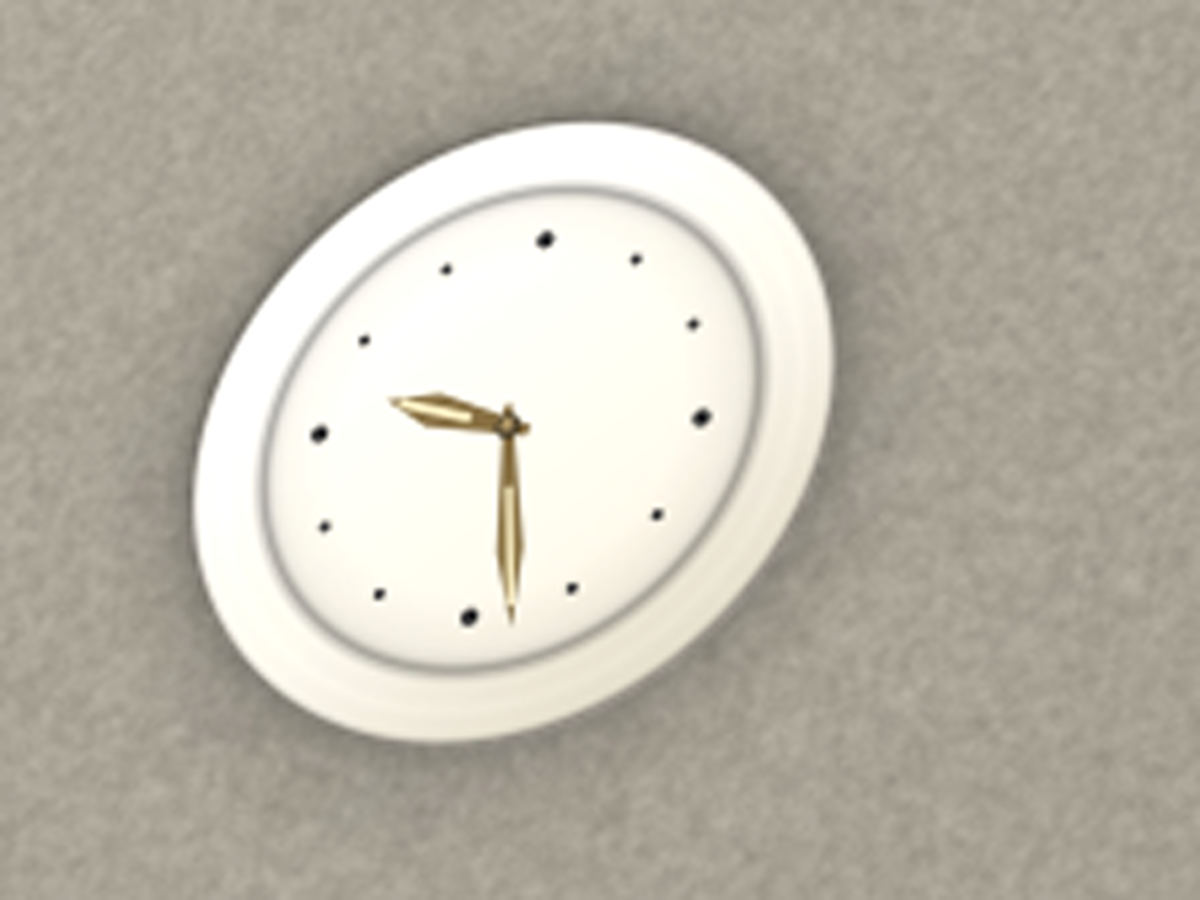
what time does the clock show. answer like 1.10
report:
9.28
